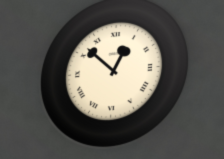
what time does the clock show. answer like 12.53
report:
12.52
